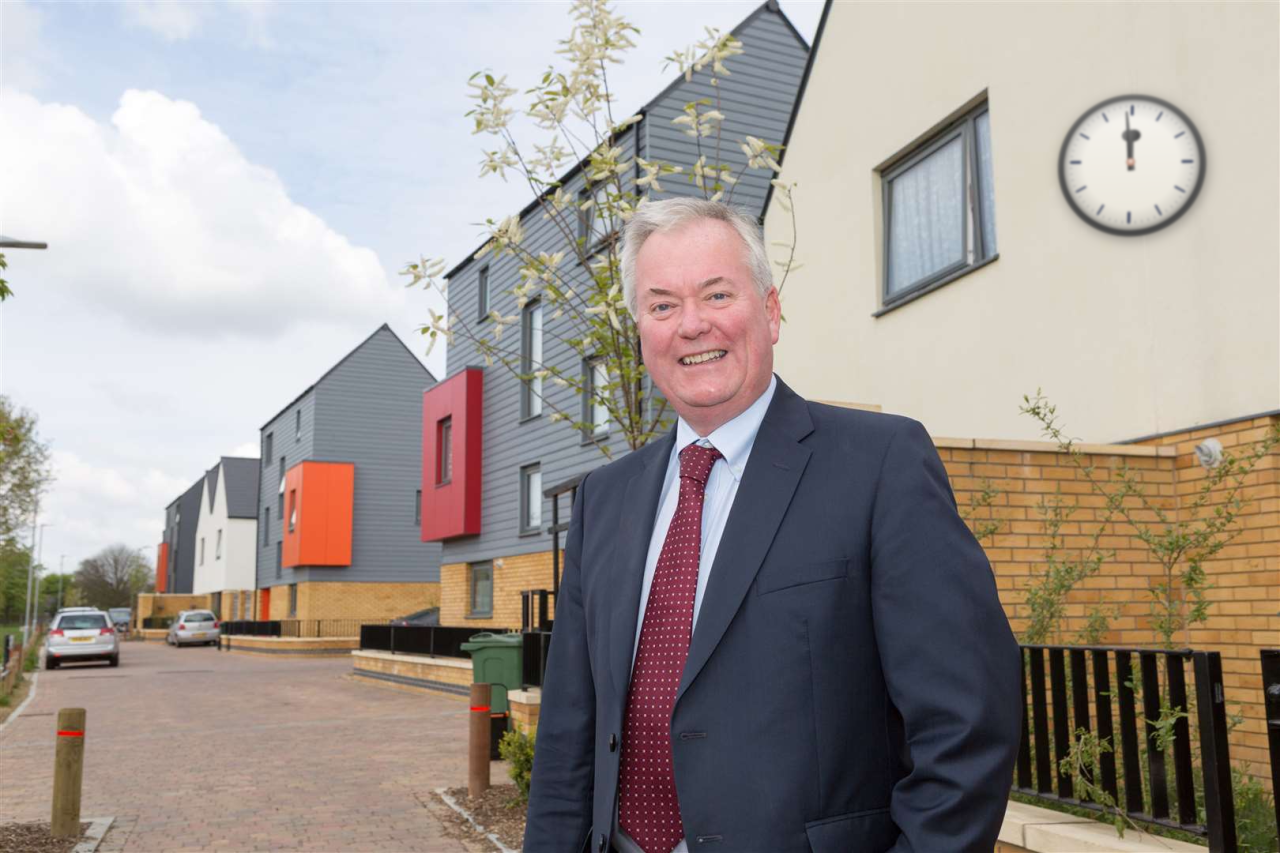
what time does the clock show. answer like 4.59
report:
11.59
